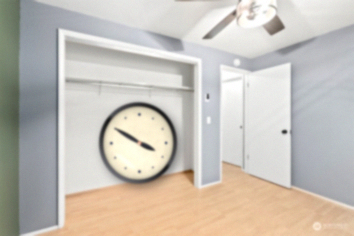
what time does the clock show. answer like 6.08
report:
3.50
